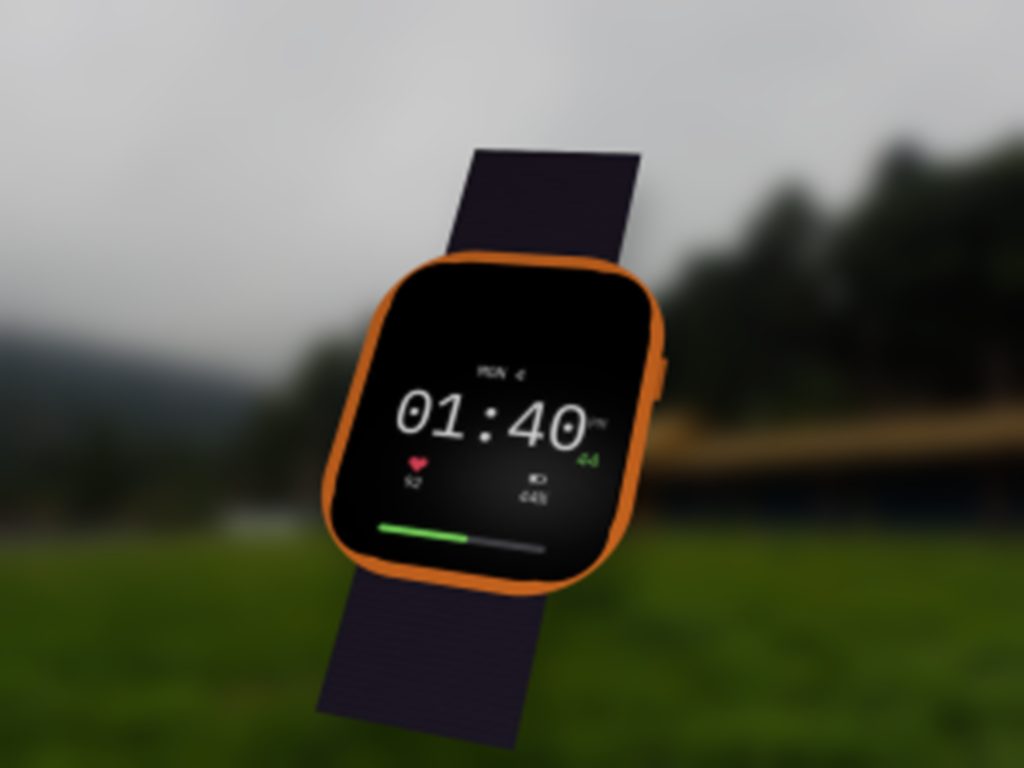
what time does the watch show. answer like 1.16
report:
1.40
